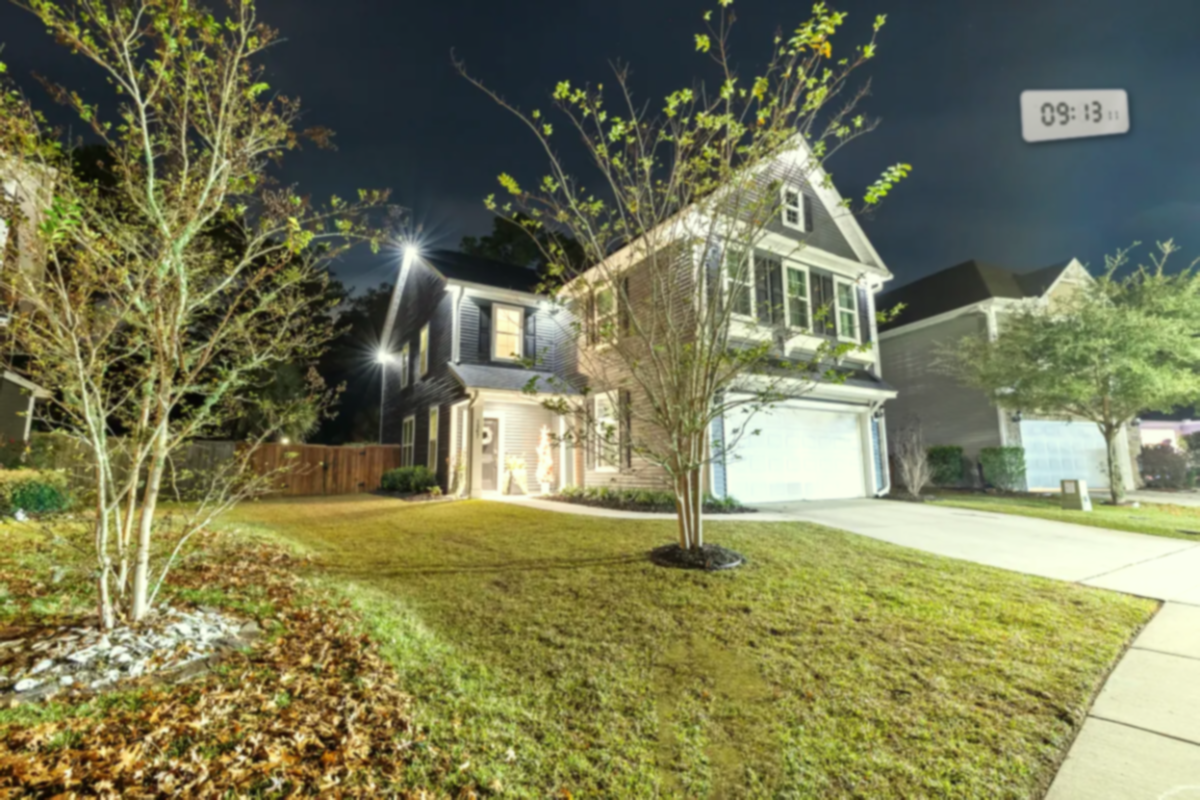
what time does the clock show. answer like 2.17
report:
9.13
